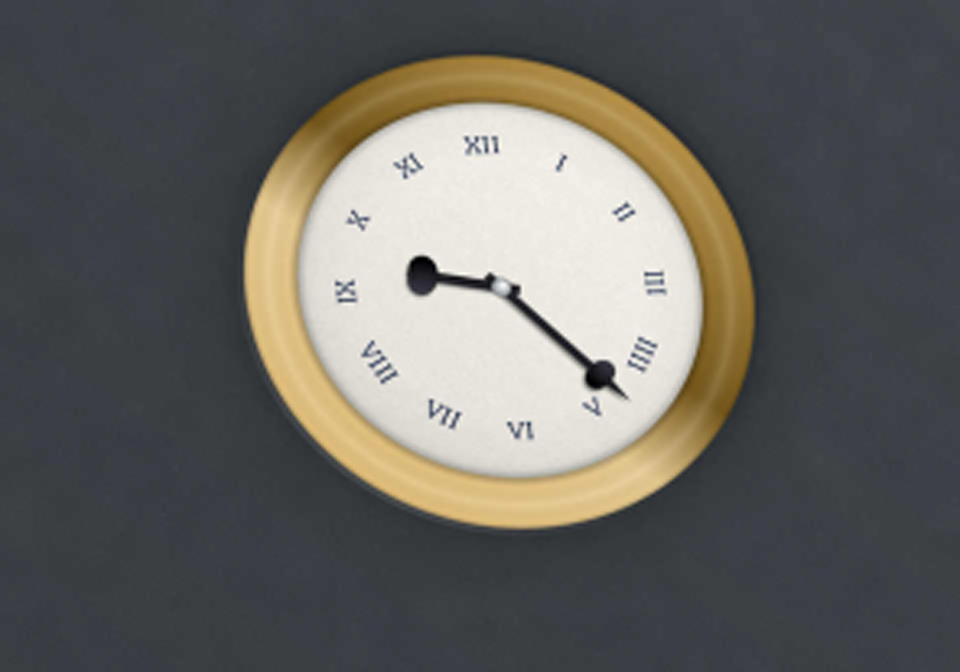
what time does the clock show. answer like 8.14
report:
9.23
